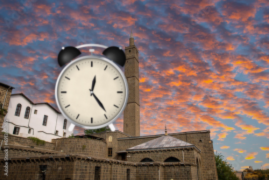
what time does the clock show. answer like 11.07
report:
12.24
